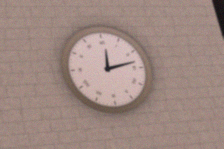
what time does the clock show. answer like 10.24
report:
12.13
